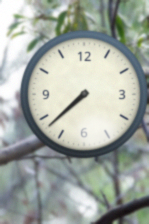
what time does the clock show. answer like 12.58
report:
7.38
